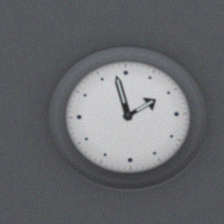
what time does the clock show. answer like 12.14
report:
1.58
